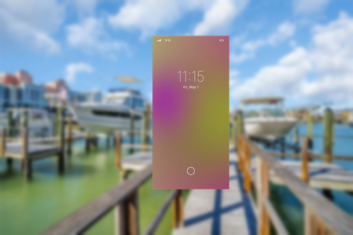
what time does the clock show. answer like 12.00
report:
11.15
